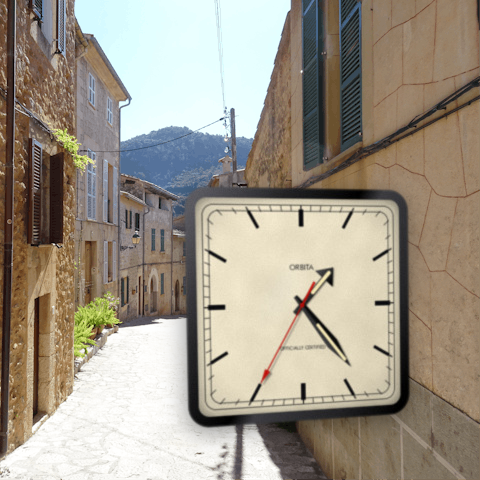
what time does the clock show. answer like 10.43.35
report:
1.23.35
